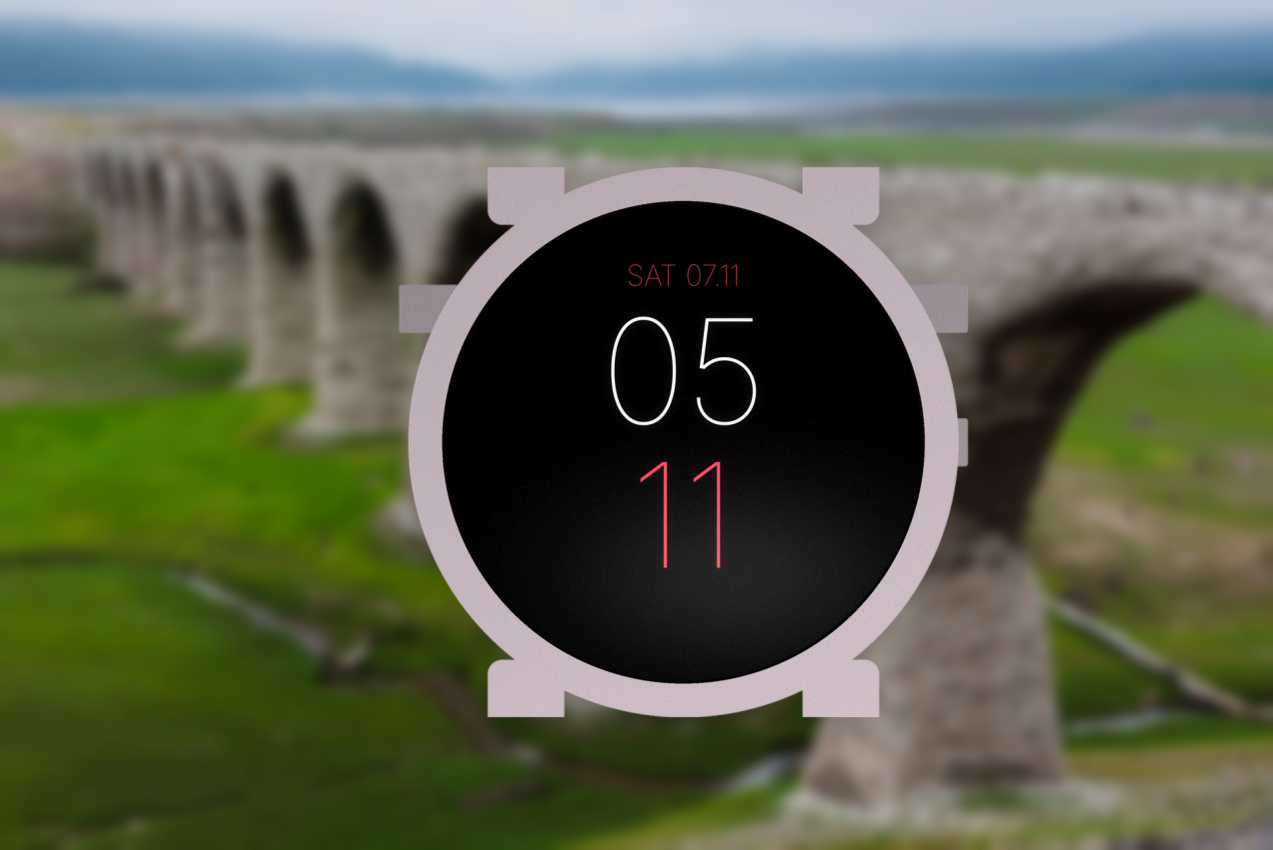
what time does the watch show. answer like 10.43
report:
5.11
